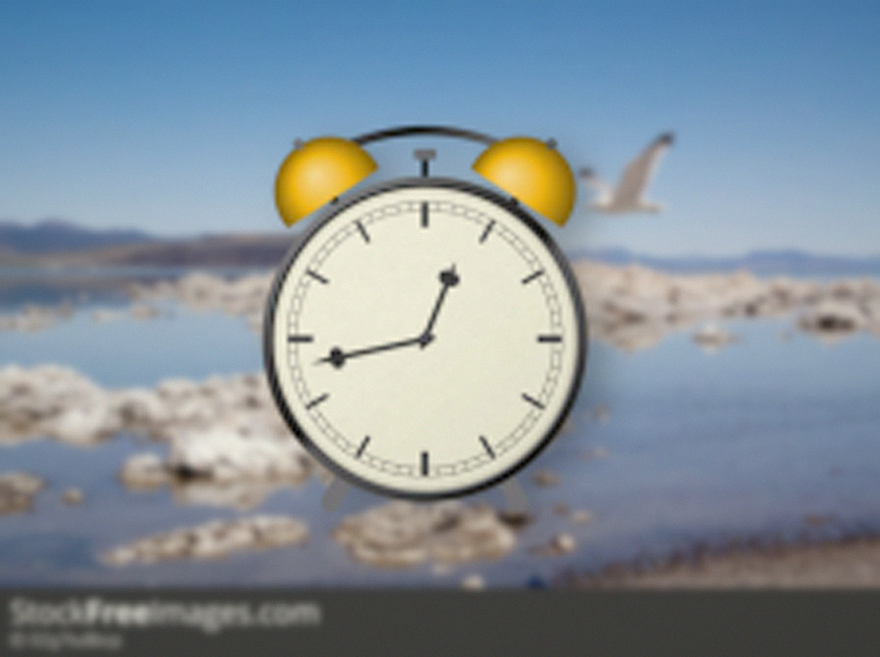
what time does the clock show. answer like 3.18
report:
12.43
